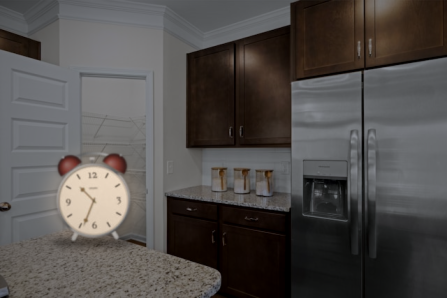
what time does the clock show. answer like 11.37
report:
10.34
